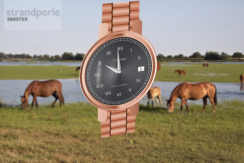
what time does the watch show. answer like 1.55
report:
9.59
